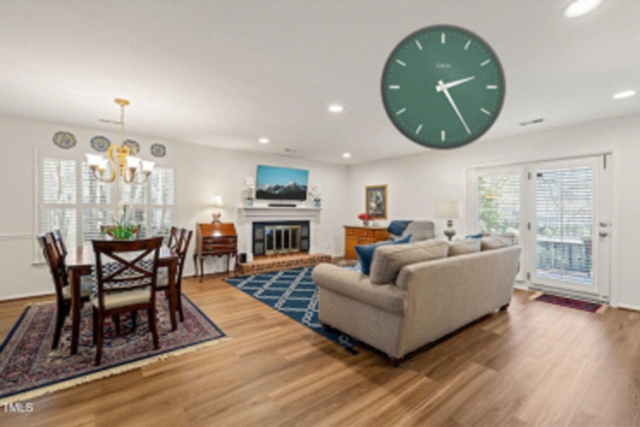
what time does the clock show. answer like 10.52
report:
2.25
